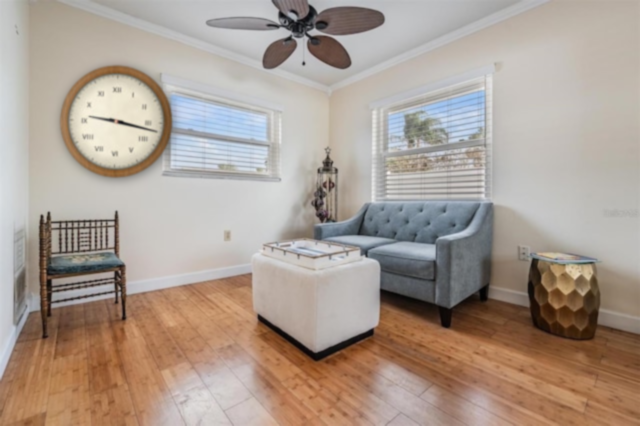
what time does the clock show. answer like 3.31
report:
9.17
